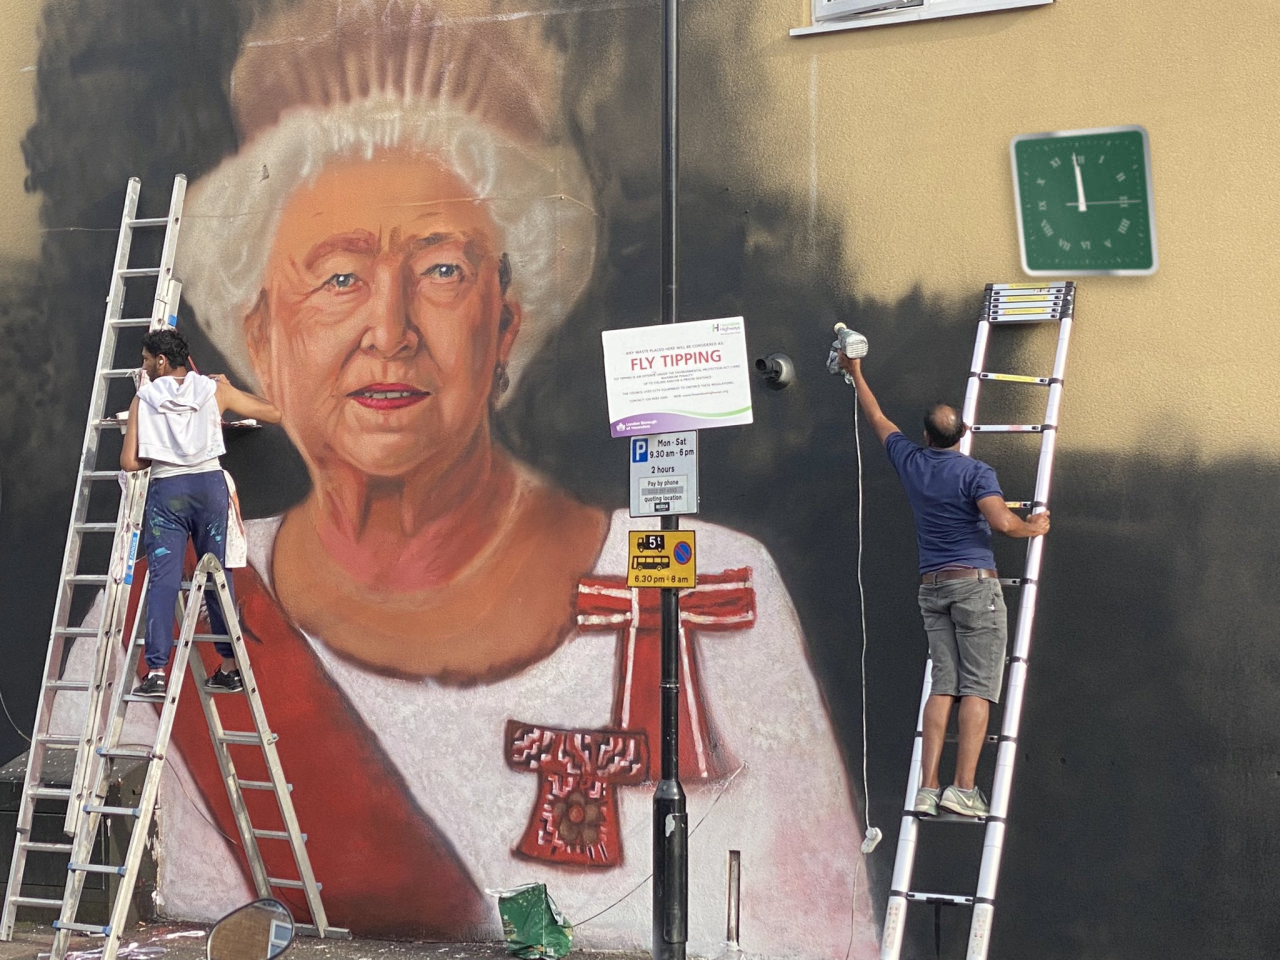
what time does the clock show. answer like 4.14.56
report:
11.59.15
